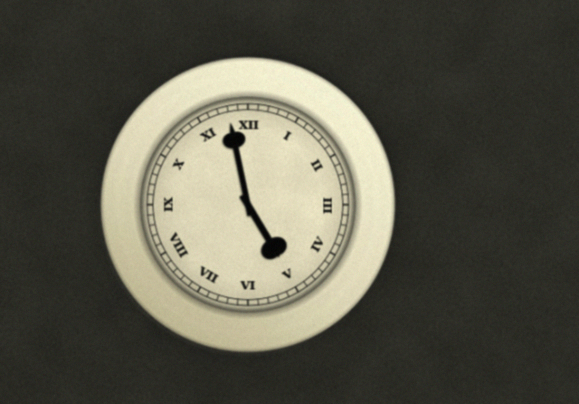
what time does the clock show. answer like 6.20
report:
4.58
